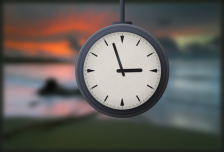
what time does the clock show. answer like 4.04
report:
2.57
